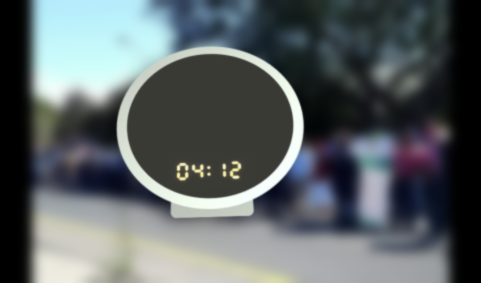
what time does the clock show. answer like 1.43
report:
4.12
